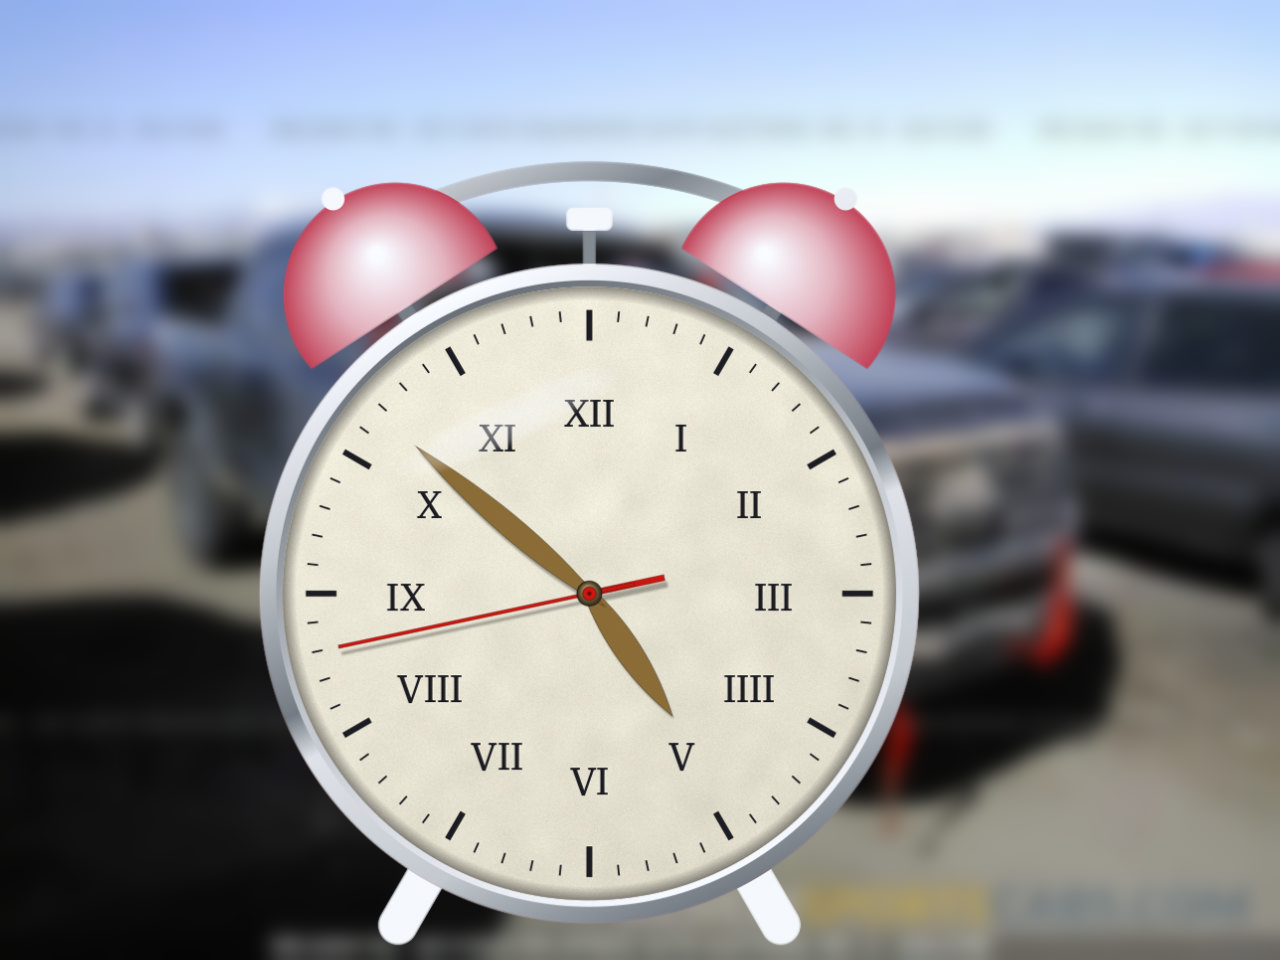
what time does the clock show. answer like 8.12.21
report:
4.51.43
